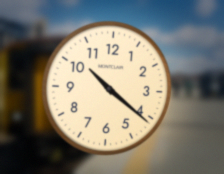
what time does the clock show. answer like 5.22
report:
10.21
